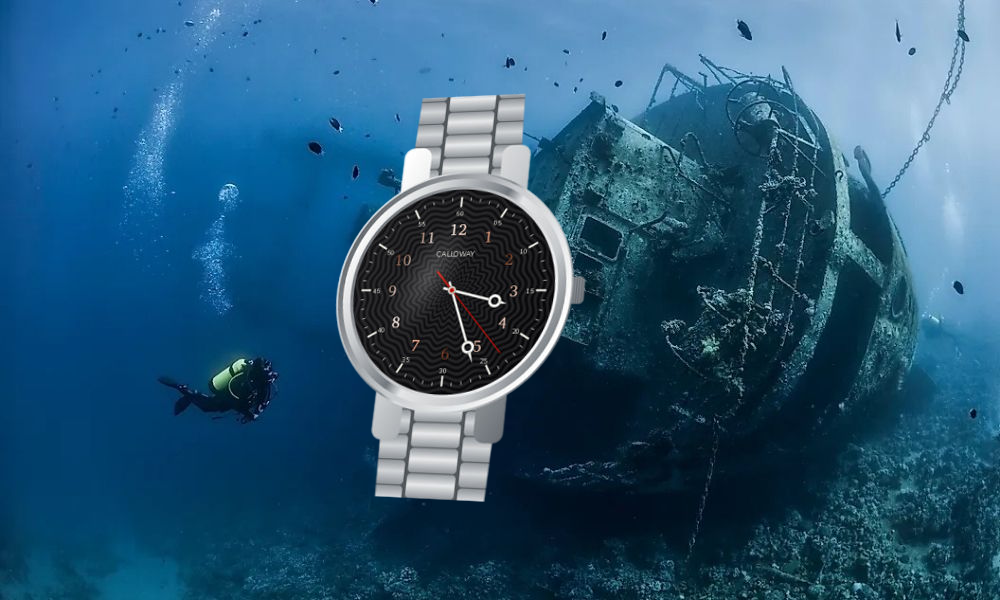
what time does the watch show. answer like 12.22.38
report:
3.26.23
